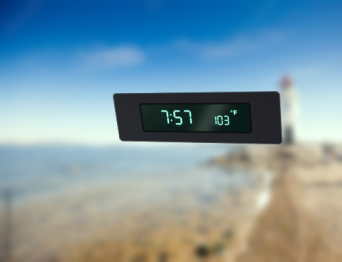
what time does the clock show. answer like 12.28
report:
7.57
